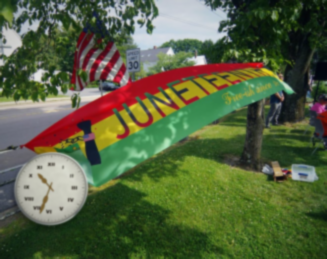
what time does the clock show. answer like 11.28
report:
10.33
